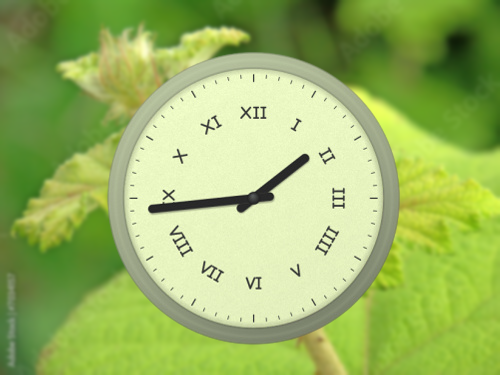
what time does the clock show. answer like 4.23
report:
1.44
